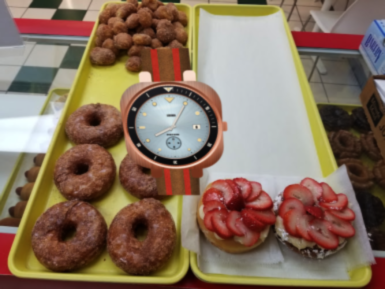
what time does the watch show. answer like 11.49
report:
8.05
